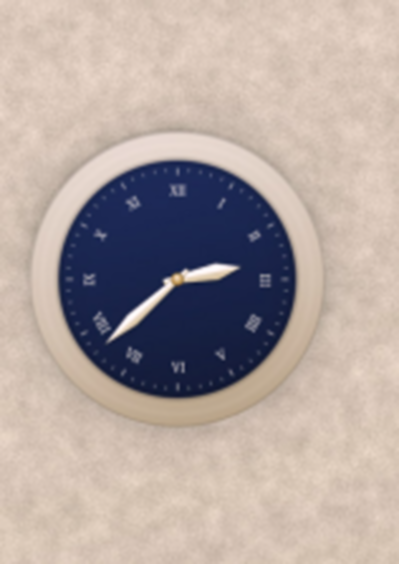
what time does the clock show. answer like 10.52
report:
2.38
